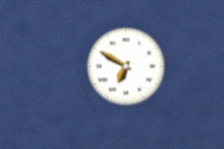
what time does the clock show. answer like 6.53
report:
6.50
